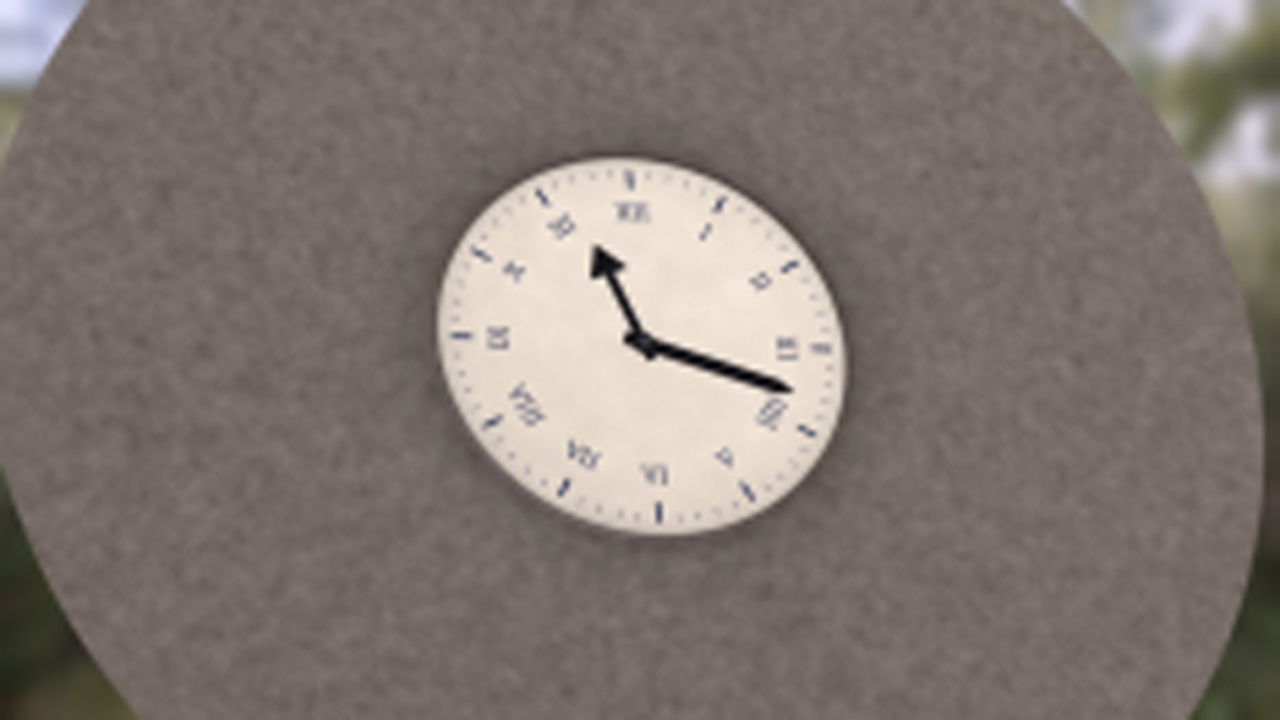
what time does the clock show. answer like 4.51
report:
11.18
